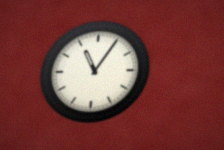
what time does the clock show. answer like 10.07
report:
11.05
